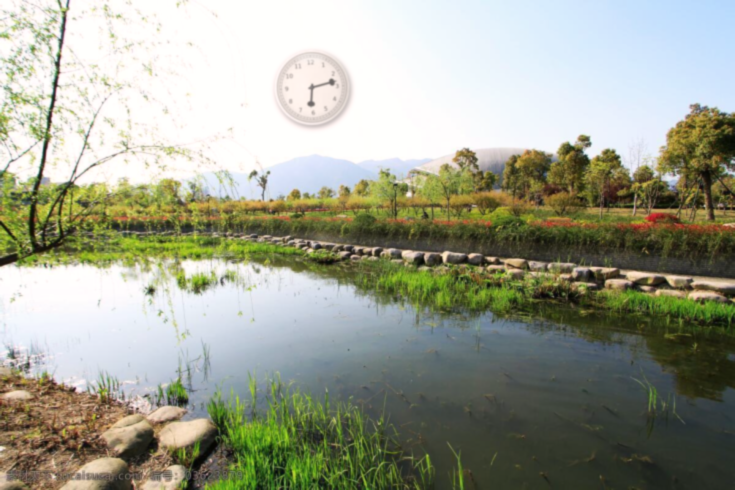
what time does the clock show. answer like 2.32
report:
6.13
